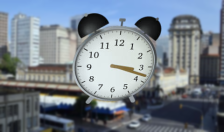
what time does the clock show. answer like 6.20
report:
3.18
